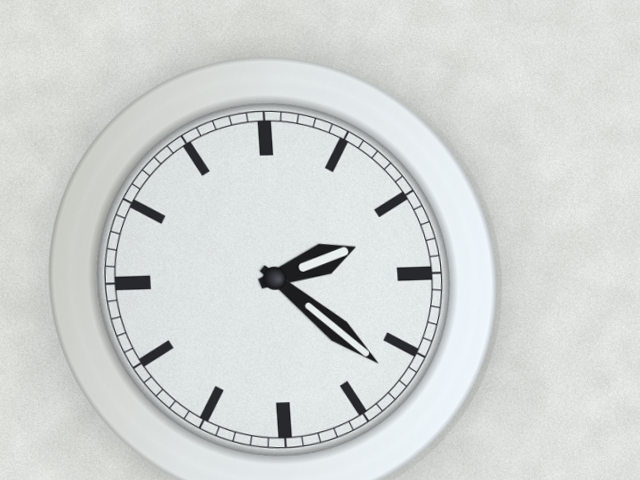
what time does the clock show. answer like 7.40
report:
2.22
